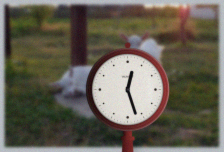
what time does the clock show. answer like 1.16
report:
12.27
